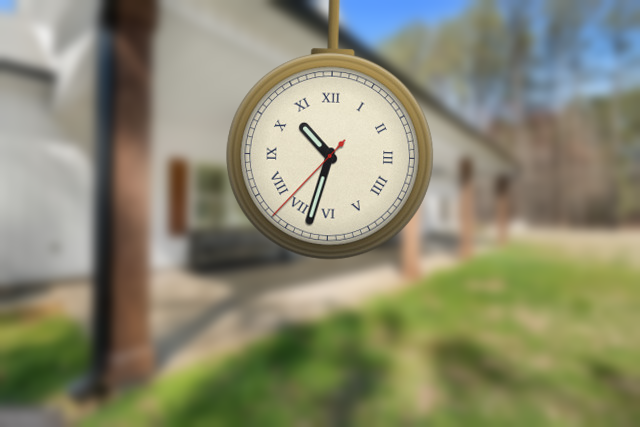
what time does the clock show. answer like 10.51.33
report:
10.32.37
